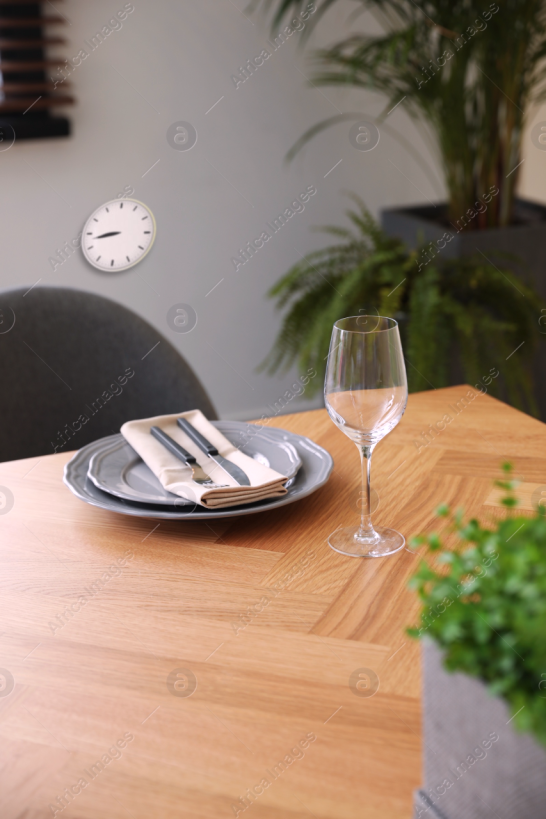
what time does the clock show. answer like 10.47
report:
8.43
